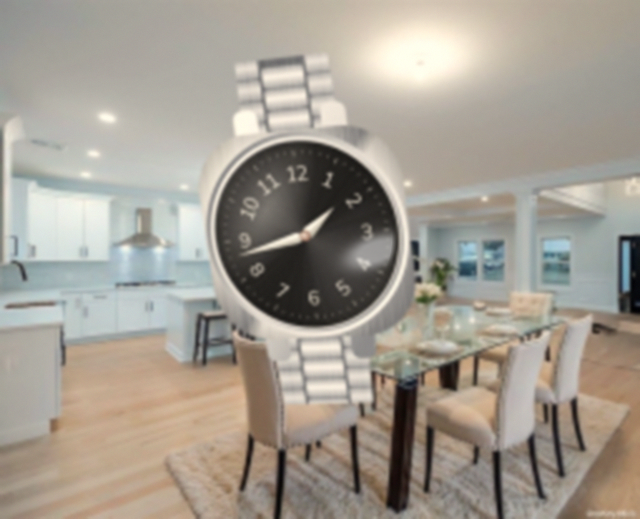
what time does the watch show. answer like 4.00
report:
1.43
